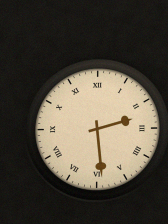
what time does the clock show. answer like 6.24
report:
2.29
